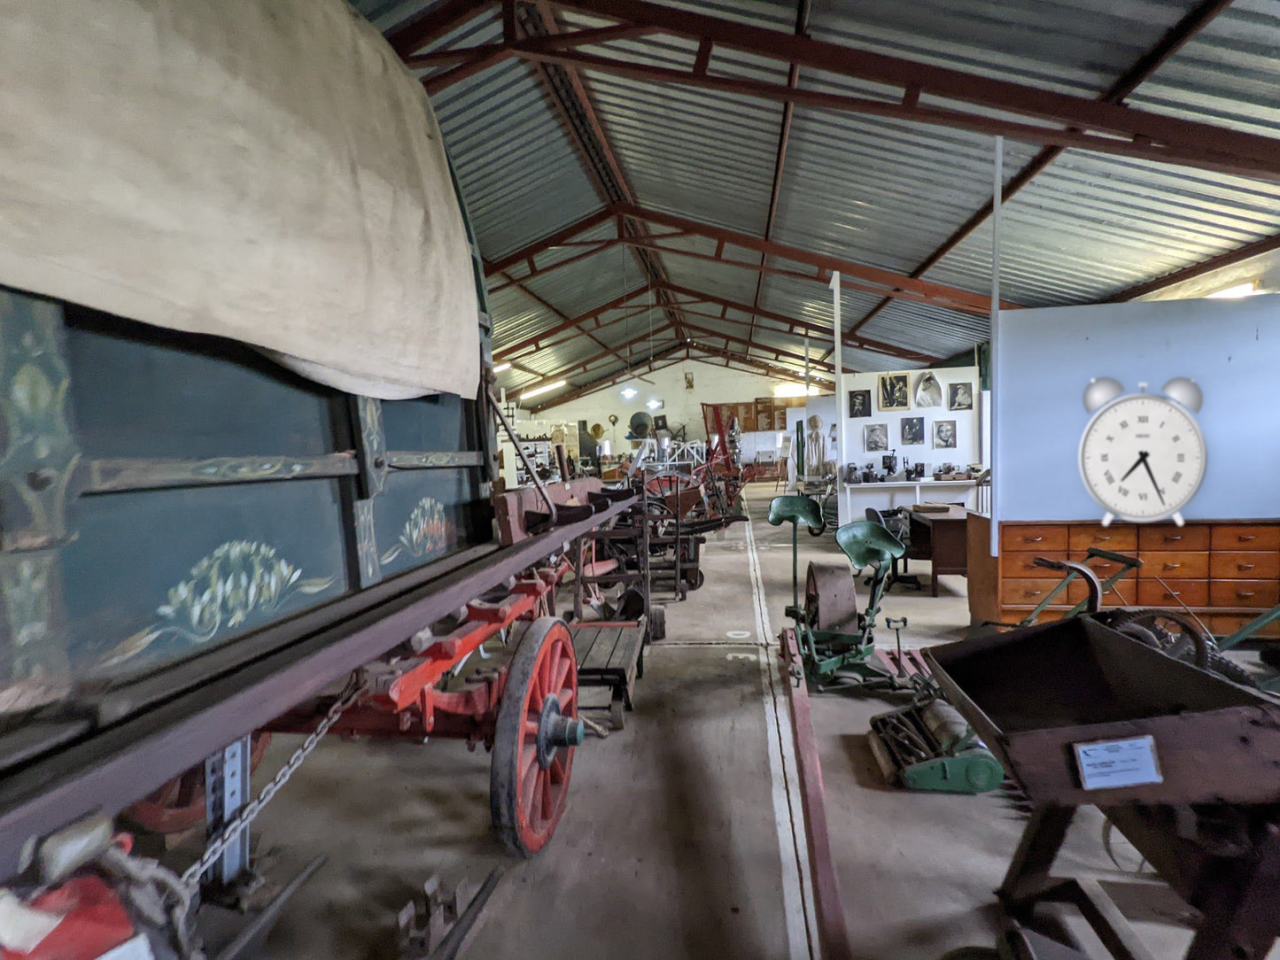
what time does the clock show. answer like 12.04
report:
7.26
